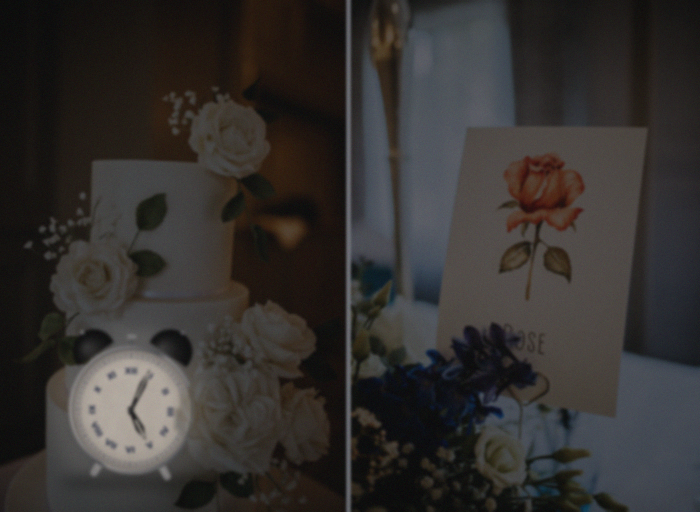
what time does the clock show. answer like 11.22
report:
5.04
